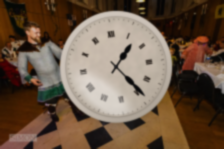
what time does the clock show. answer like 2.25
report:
1.24
